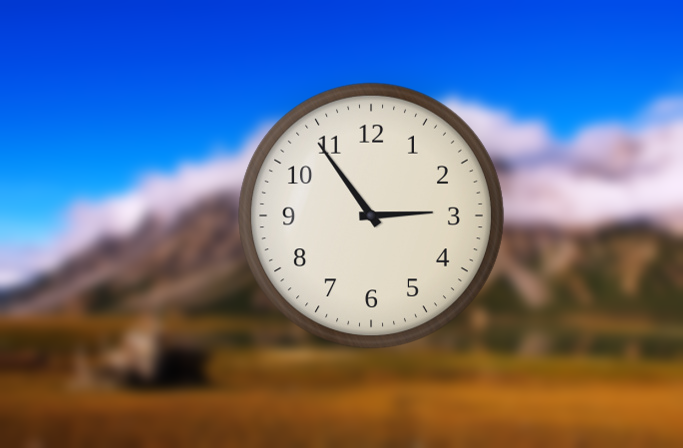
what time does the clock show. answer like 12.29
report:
2.54
